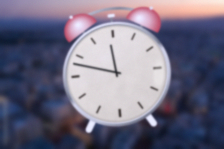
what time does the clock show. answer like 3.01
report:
11.48
